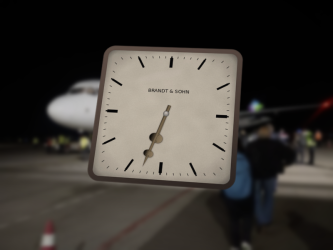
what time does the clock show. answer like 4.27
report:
6.33
